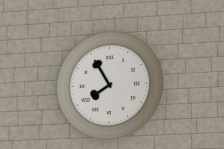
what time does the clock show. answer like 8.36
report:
7.55
